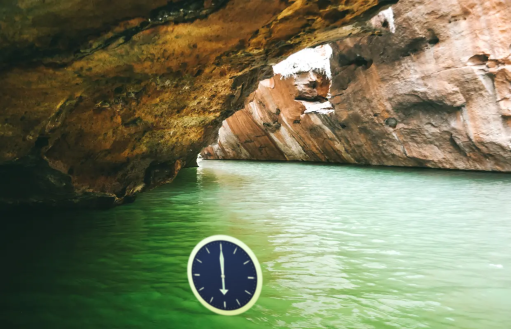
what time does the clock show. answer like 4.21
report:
6.00
